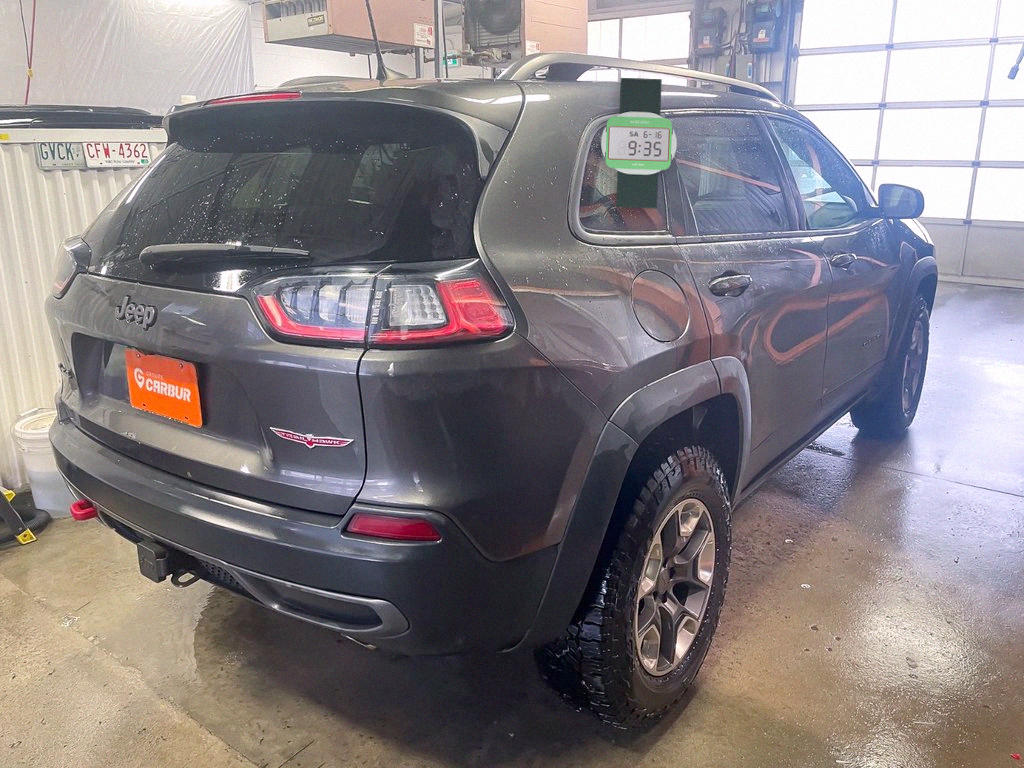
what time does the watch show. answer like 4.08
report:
9.35
